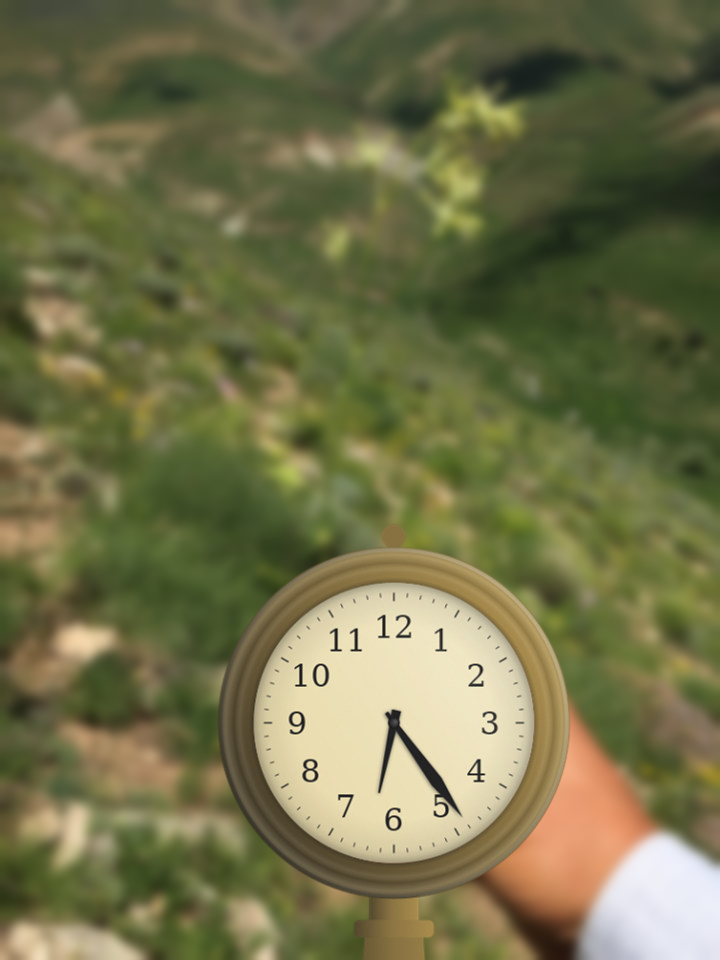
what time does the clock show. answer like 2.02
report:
6.24
